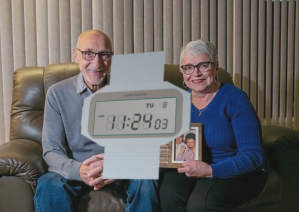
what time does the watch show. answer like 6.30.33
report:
11.24.03
